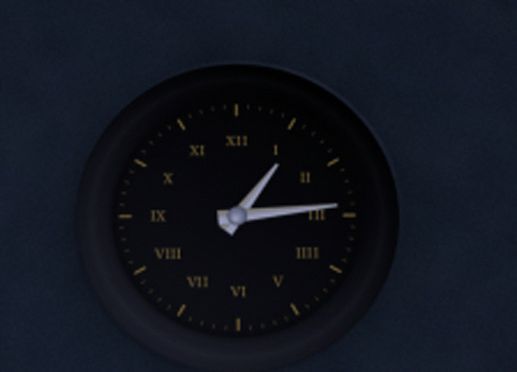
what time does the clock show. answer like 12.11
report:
1.14
